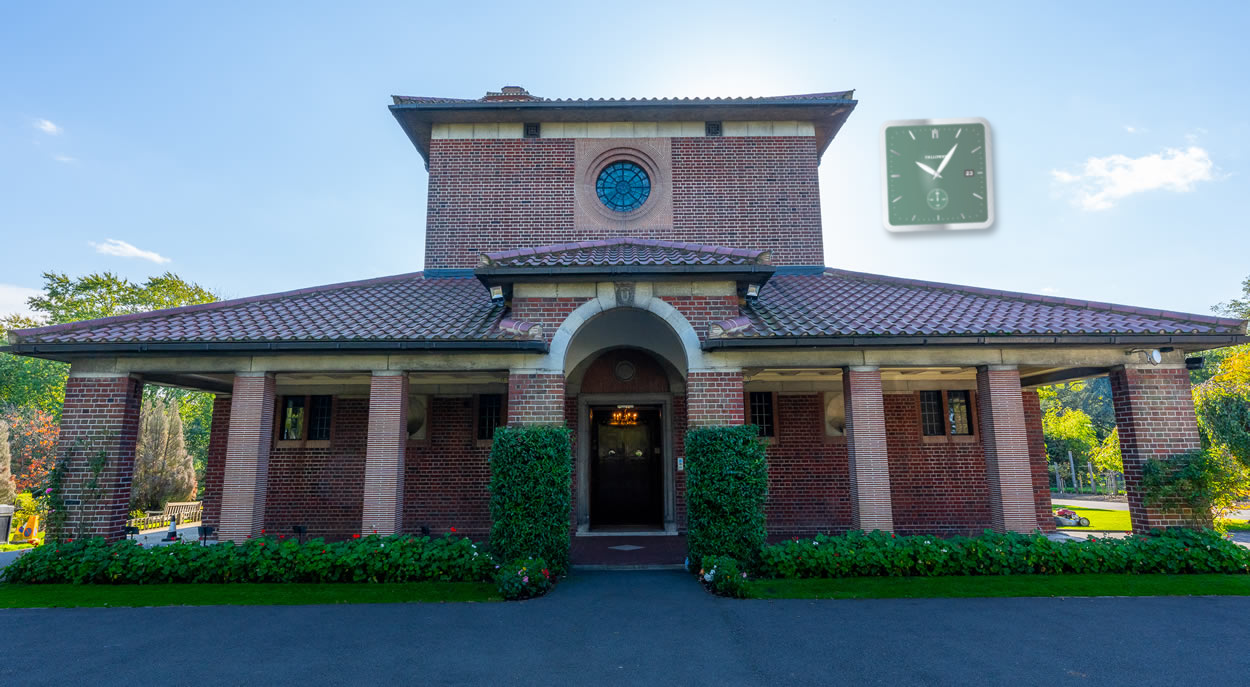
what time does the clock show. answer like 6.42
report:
10.06
